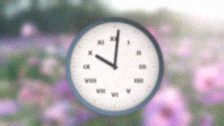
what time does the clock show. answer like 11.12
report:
10.01
